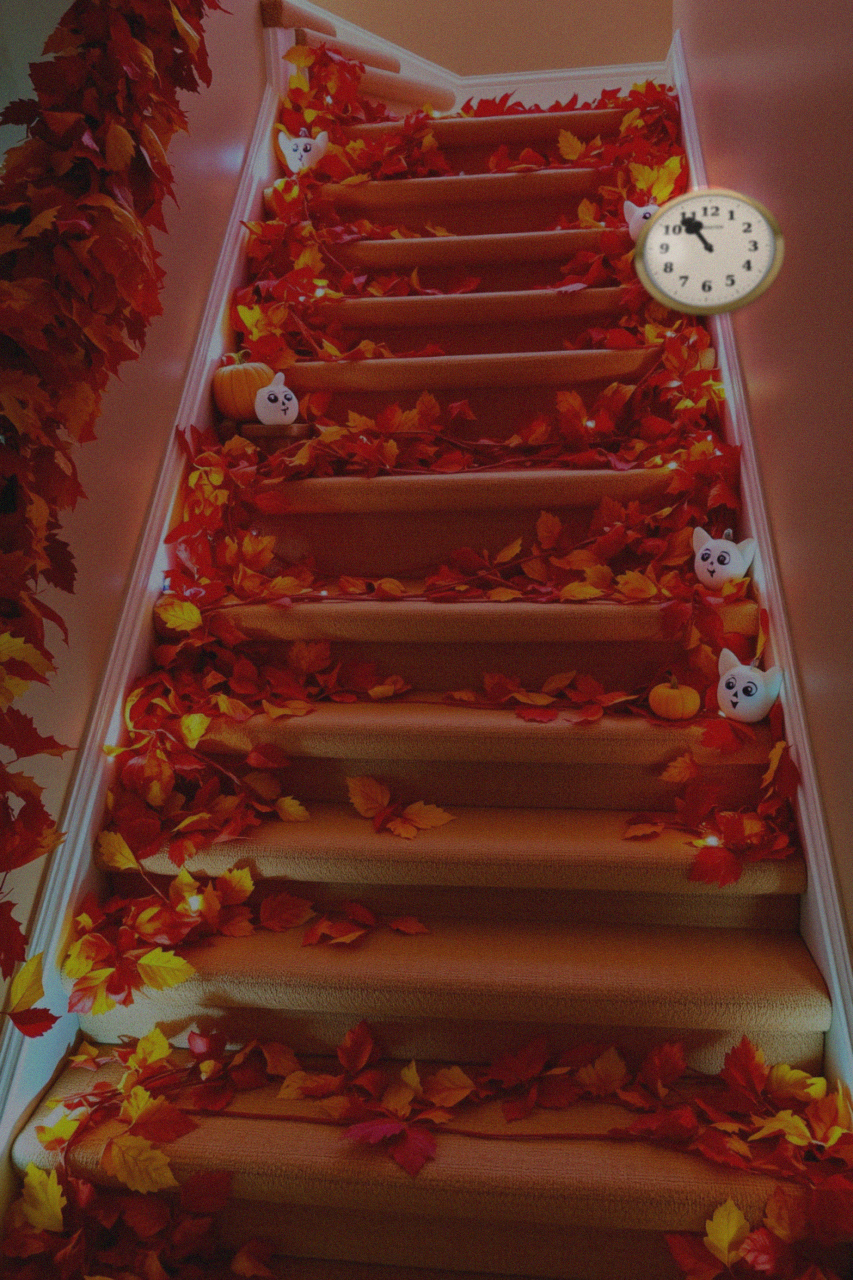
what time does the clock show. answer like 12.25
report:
10.54
